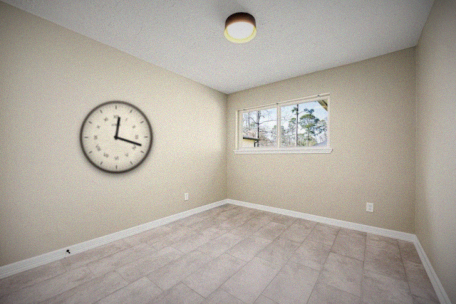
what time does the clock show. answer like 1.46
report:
12.18
